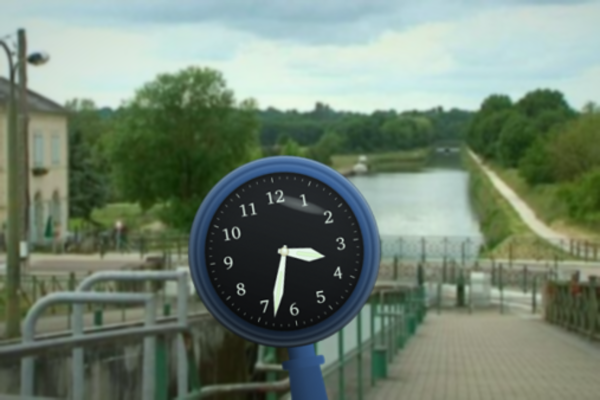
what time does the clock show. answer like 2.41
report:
3.33
